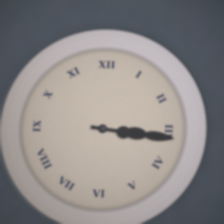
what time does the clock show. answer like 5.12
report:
3.16
